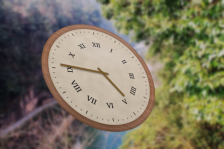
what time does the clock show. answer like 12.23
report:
4.46
